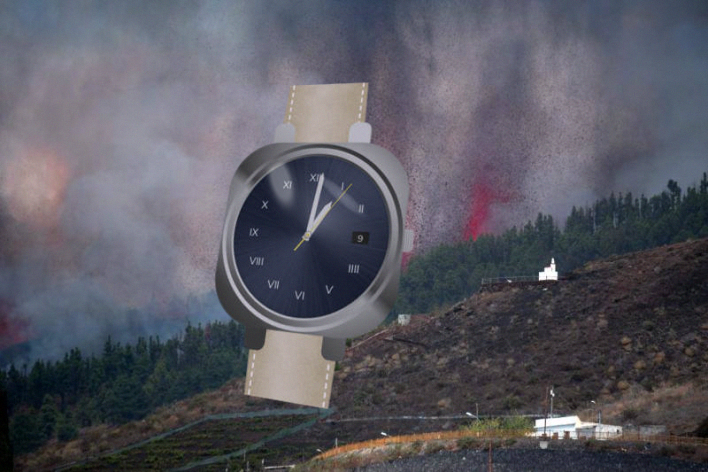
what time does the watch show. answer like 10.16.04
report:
1.01.06
